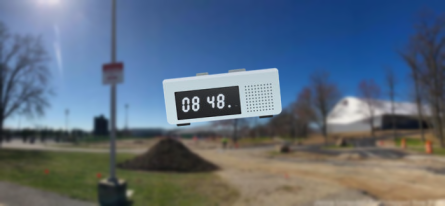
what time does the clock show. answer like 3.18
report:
8.48
